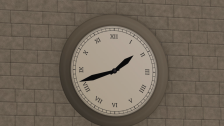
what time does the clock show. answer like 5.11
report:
1.42
